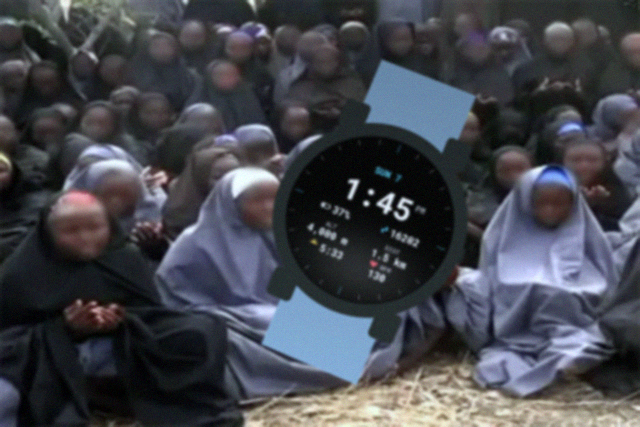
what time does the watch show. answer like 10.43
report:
1.45
